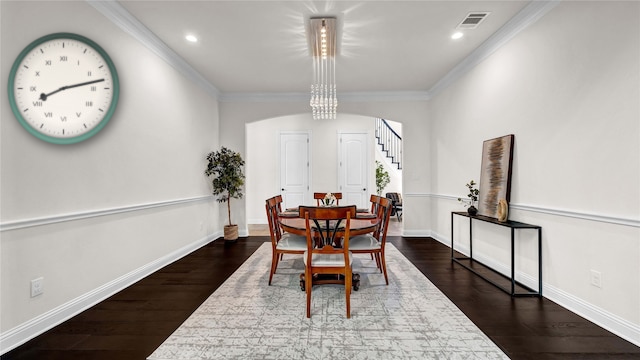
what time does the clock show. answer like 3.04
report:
8.13
